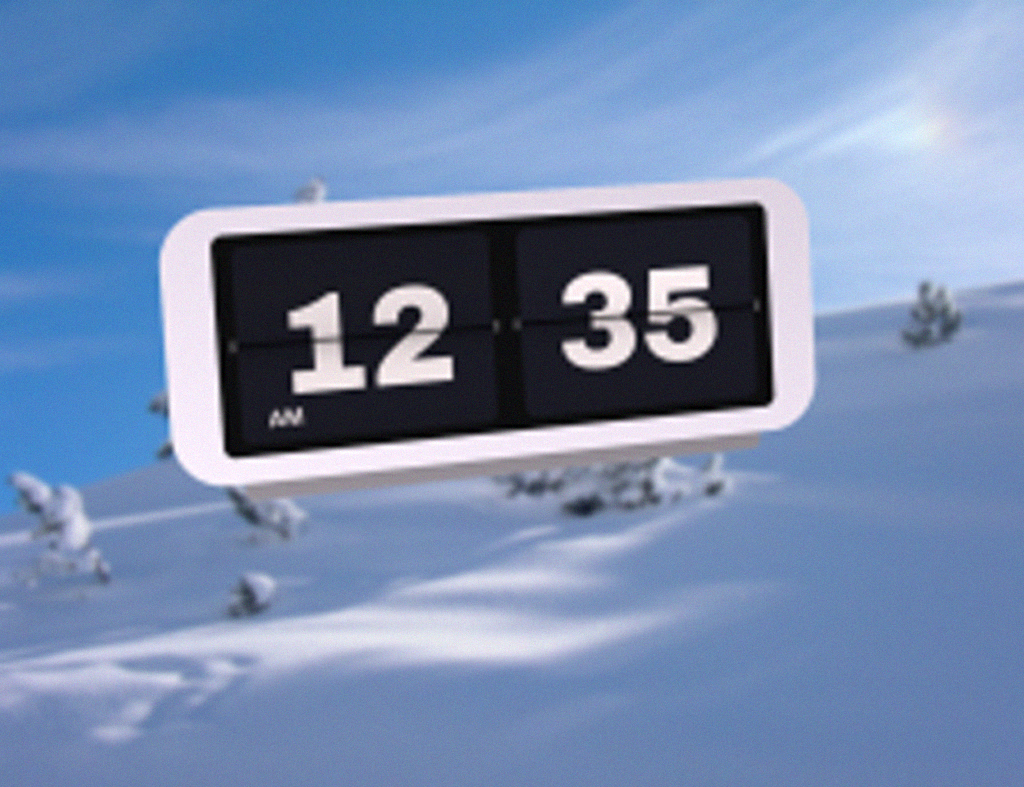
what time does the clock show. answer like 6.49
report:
12.35
